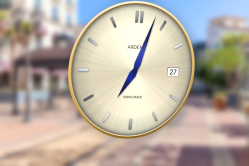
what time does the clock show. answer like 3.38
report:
7.03
